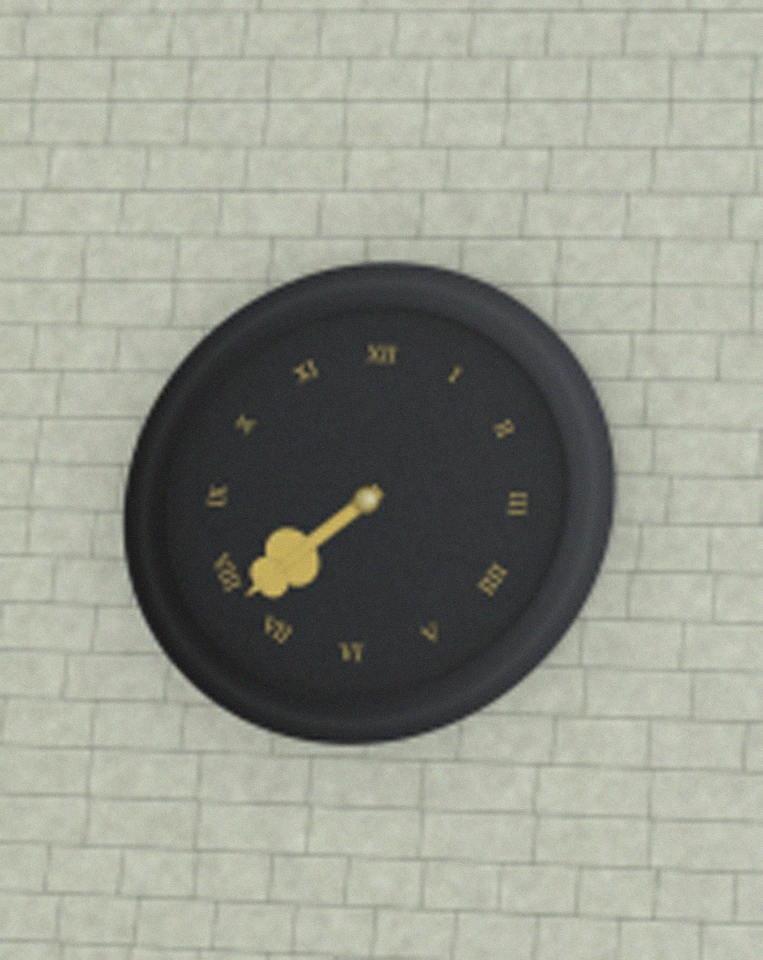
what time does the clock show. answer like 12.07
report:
7.38
